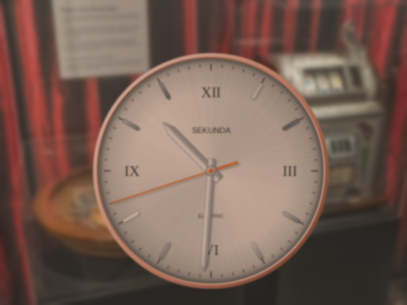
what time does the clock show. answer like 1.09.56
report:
10.30.42
